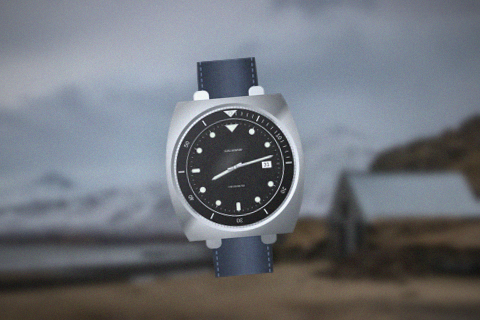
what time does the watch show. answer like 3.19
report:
8.13
